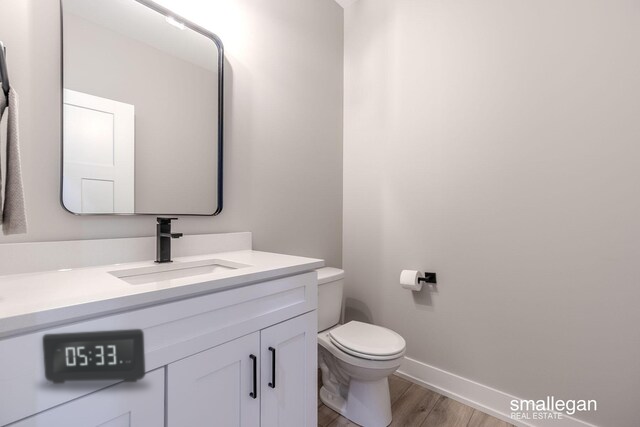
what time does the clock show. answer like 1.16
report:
5.33
